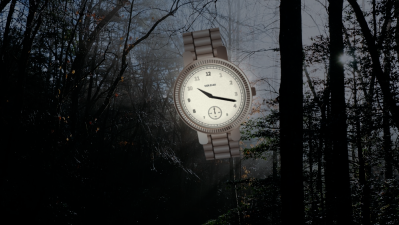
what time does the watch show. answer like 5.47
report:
10.18
